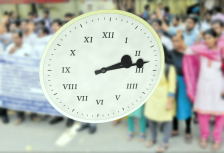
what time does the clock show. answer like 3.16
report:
2.13
